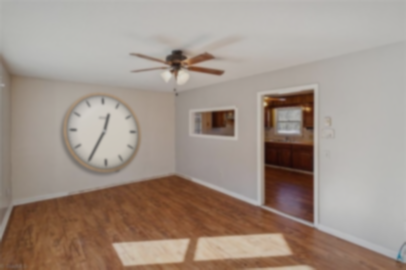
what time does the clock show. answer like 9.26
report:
12.35
